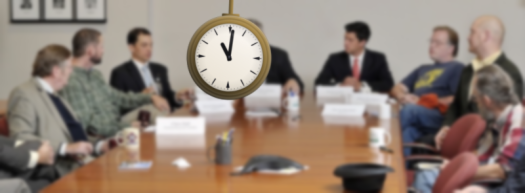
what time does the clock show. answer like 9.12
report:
11.01
